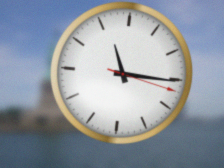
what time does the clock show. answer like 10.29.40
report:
11.15.17
